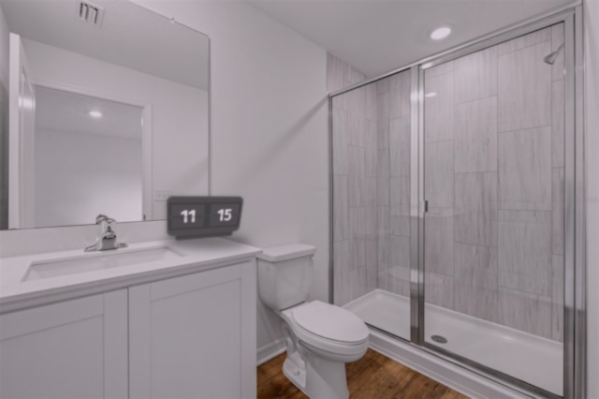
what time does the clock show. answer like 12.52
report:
11.15
